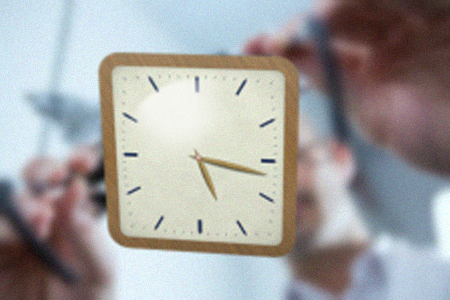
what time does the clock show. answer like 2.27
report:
5.17
